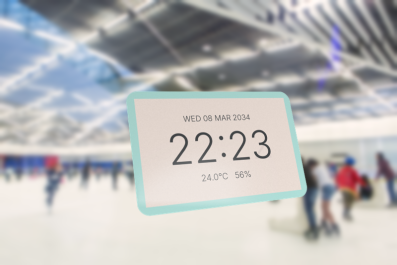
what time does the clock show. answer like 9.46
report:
22.23
